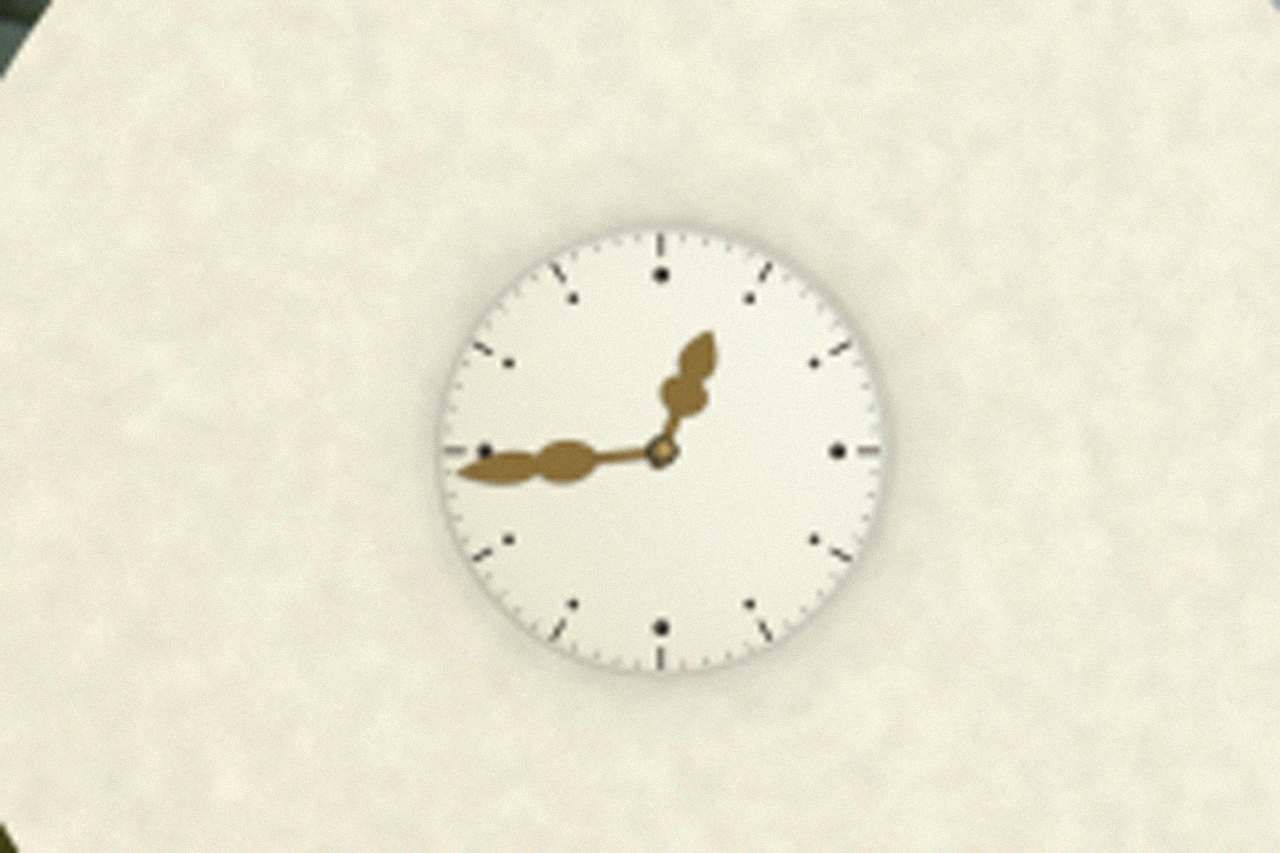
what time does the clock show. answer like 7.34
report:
12.44
